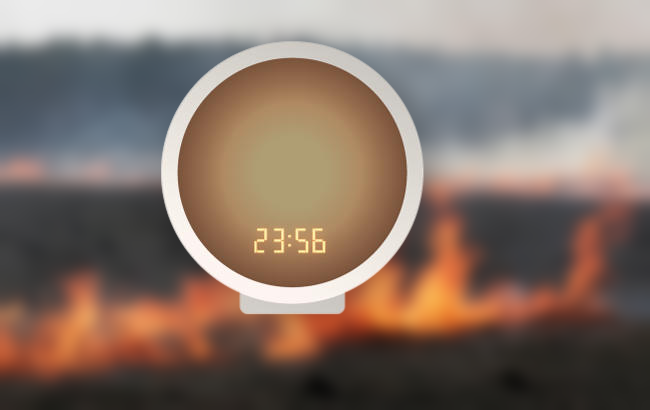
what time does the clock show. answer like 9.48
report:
23.56
